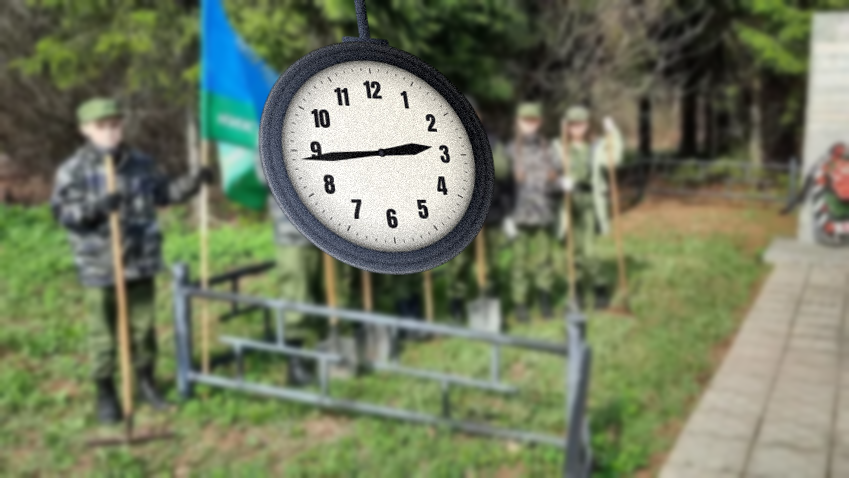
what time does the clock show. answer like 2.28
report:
2.44
